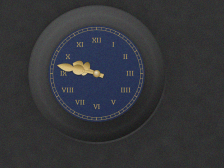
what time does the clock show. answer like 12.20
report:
9.47
